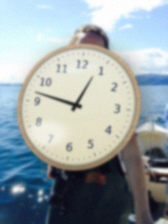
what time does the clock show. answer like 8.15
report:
12.47
